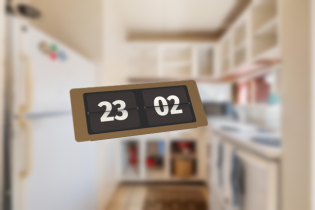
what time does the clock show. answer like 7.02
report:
23.02
